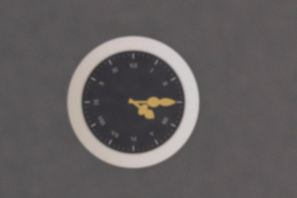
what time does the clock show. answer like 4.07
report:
4.15
